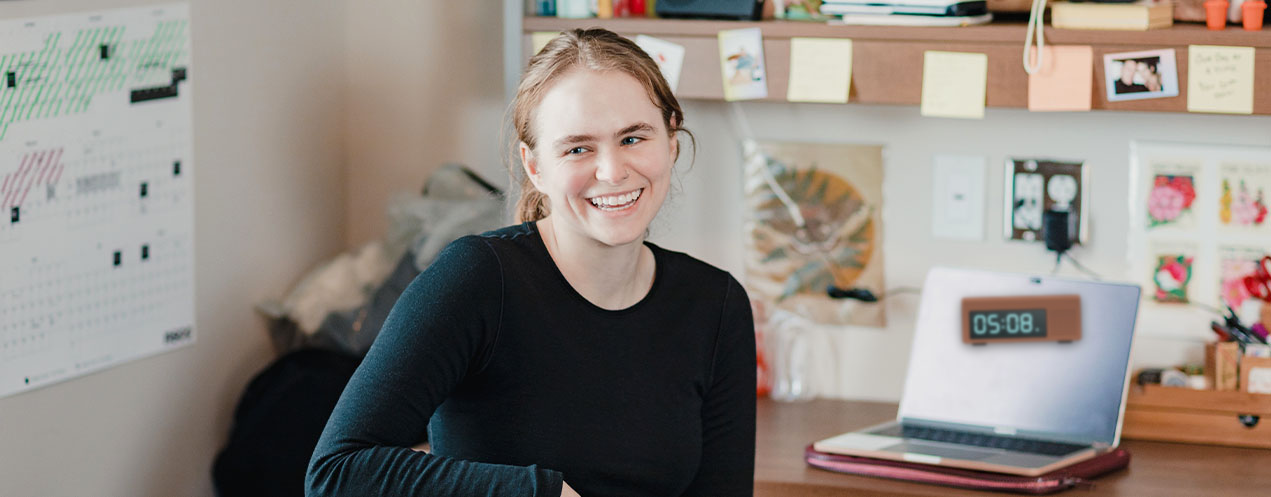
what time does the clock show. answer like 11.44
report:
5.08
